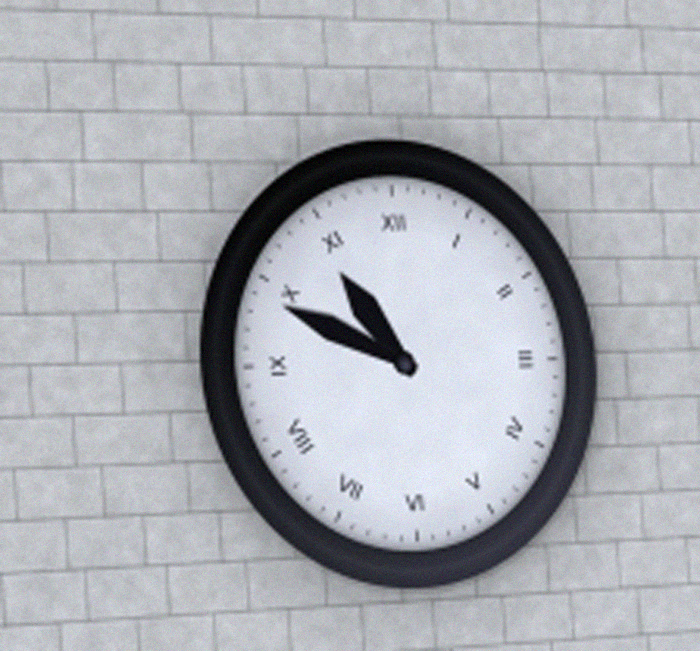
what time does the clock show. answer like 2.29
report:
10.49
